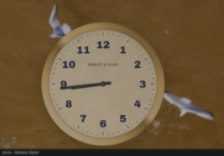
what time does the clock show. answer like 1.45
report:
8.44
